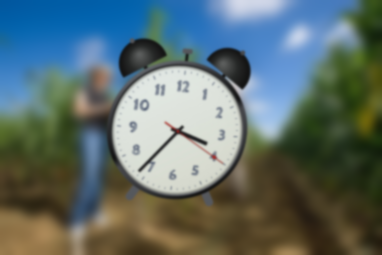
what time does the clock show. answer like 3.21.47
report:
3.36.20
